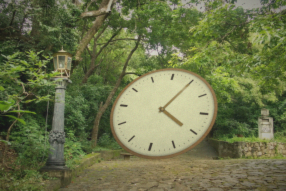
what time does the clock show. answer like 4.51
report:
4.05
